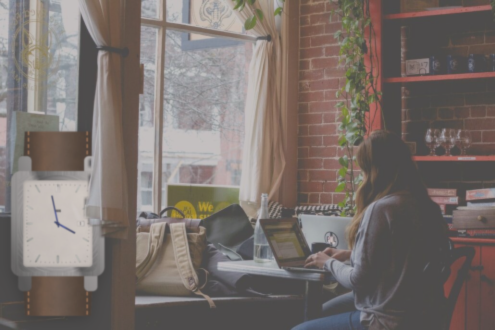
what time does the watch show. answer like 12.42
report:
3.58
